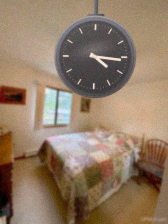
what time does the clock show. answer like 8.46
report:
4.16
